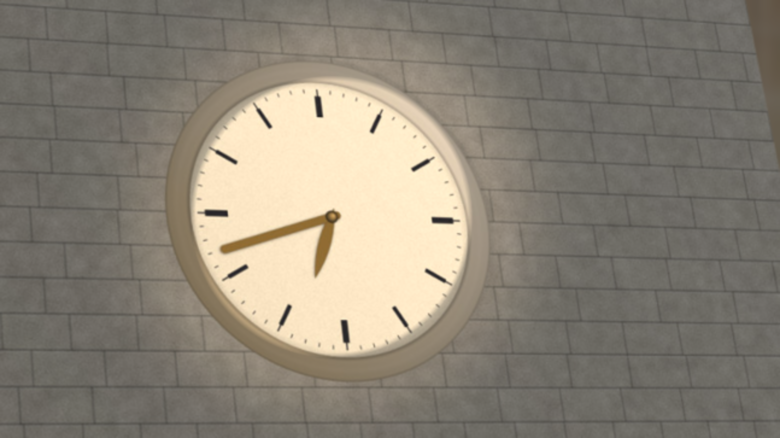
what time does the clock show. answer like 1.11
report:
6.42
